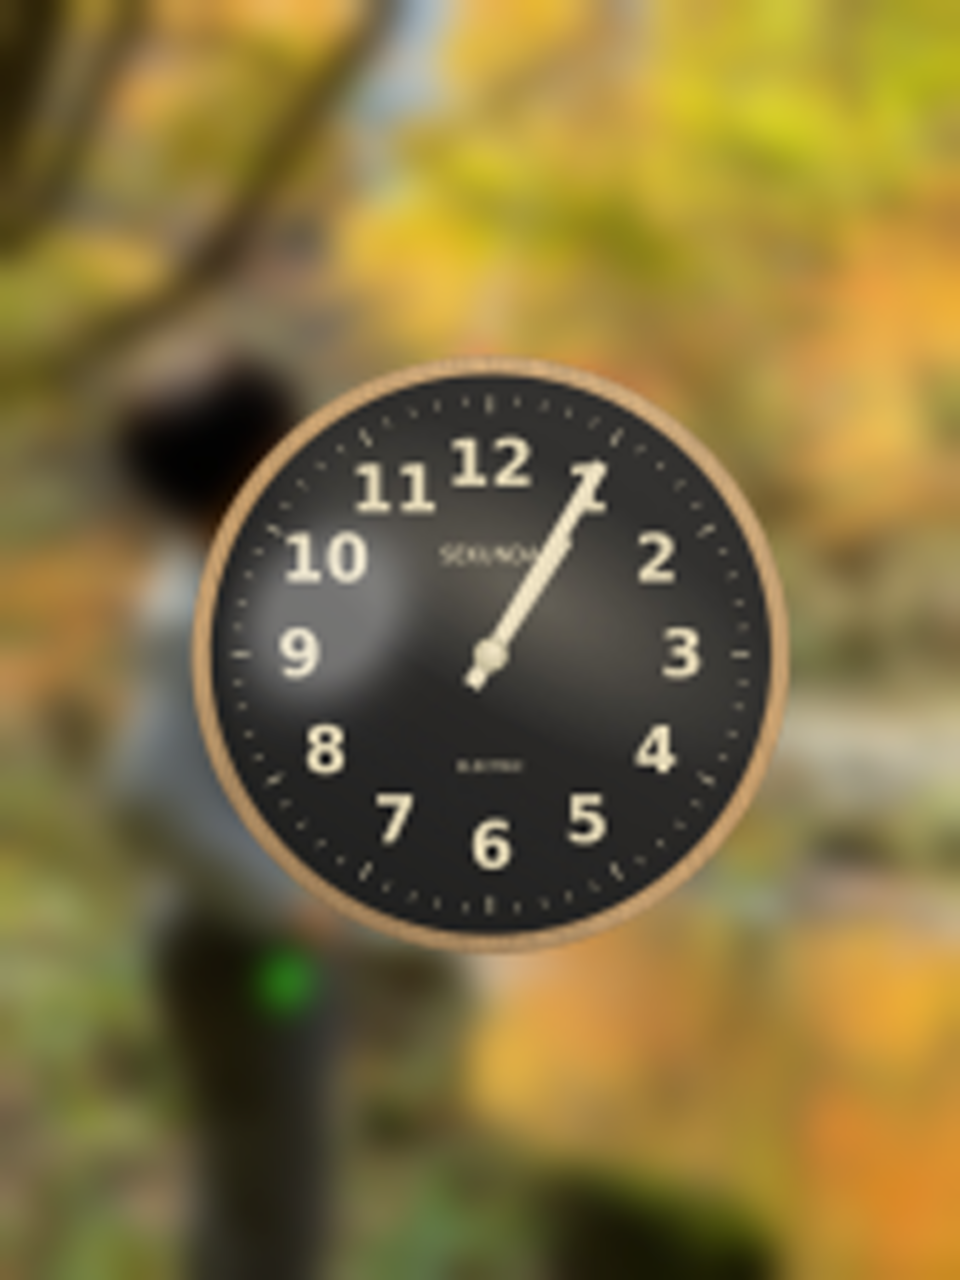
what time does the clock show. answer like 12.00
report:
1.05
